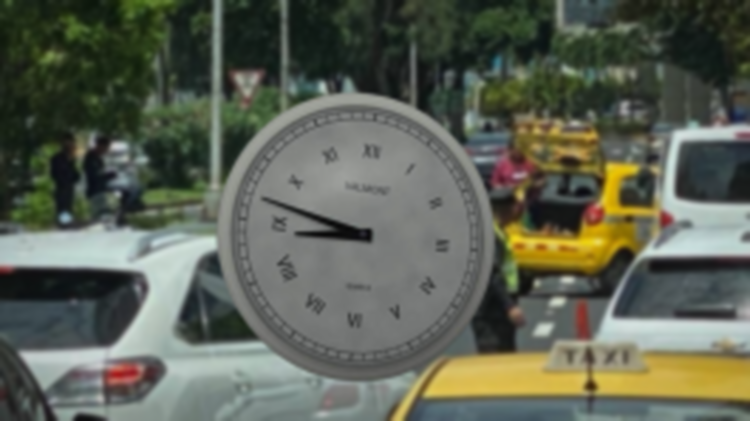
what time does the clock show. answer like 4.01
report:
8.47
